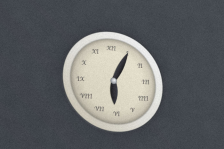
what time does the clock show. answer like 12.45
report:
6.05
